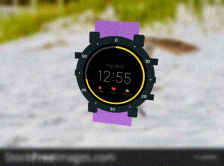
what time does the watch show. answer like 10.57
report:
12.55
